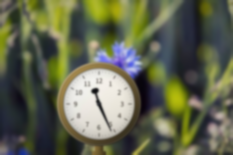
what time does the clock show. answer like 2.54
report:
11.26
